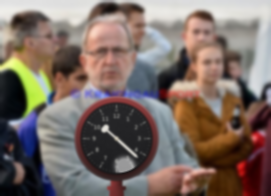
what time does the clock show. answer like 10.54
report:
10.22
